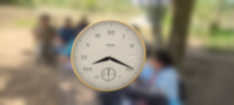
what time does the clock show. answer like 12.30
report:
8.19
